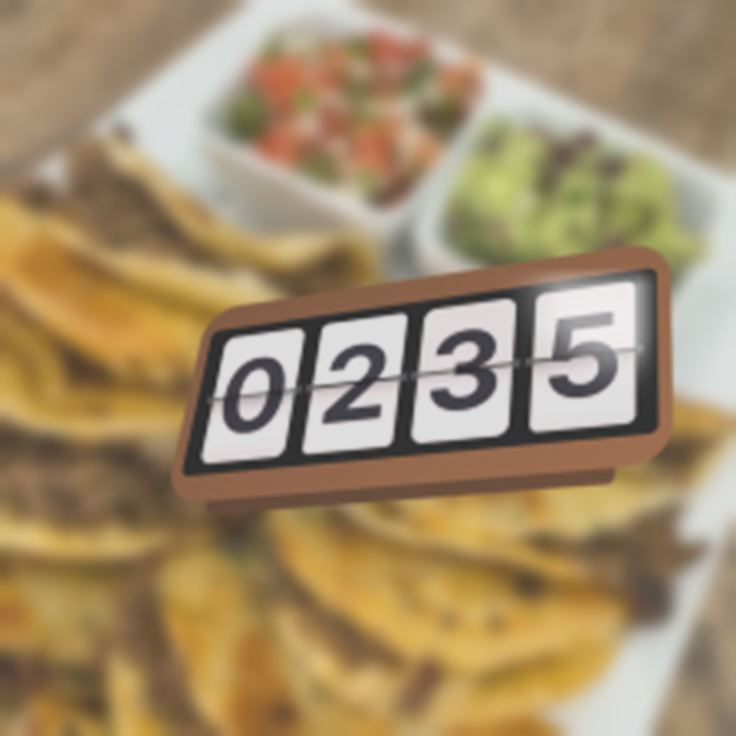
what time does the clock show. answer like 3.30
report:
2.35
